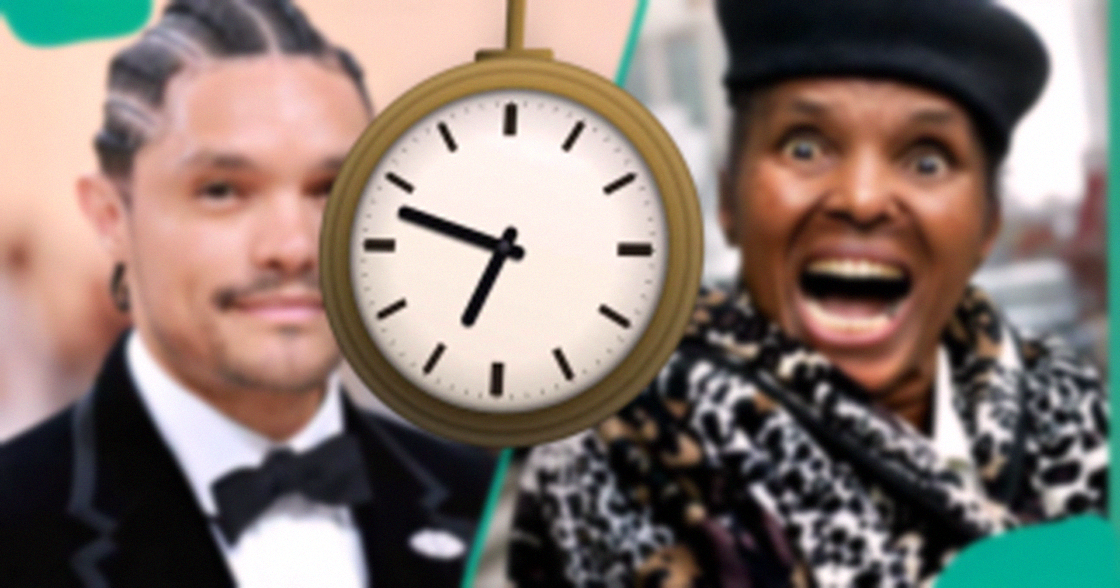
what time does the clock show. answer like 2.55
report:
6.48
